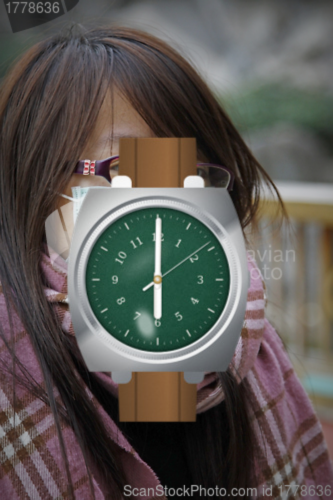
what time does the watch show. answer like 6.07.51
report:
6.00.09
